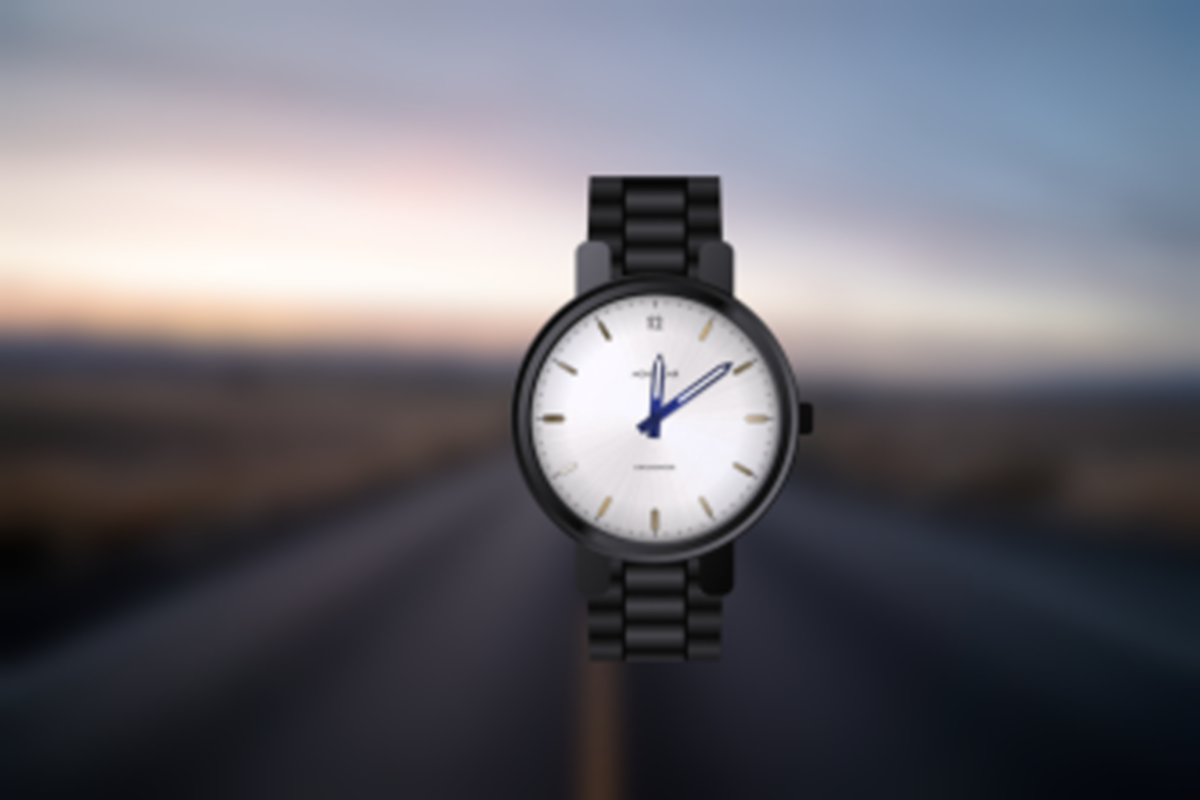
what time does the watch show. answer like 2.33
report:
12.09
